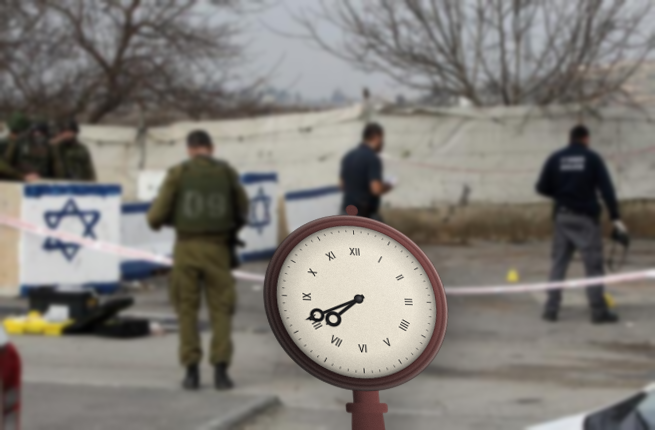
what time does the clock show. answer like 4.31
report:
7.41
